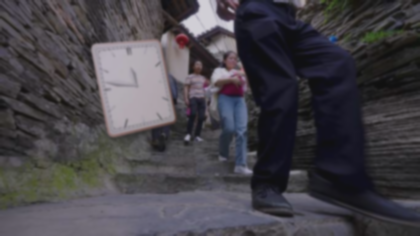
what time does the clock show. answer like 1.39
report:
11.47
